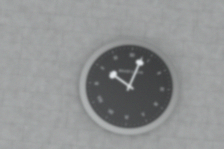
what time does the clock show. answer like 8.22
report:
10.03
